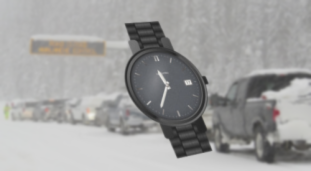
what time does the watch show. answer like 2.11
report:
11.36
